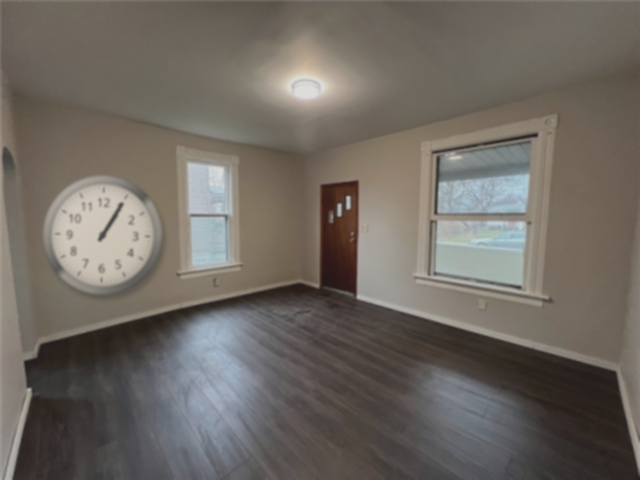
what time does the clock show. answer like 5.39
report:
1.05
